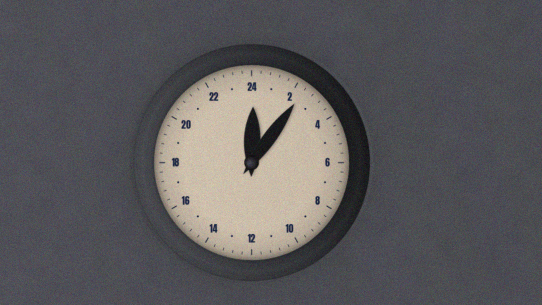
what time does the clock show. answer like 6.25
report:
0.06
